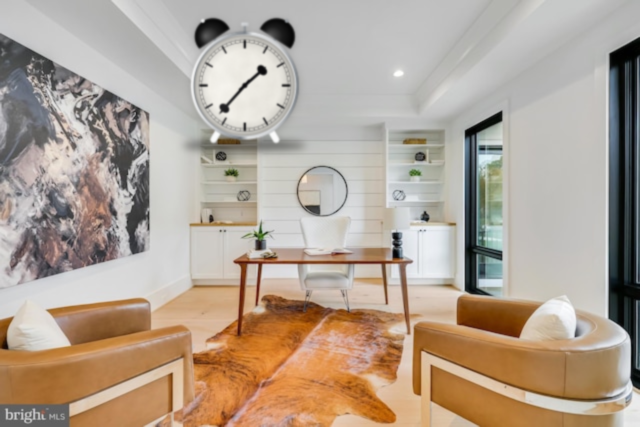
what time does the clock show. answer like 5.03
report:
1.37
